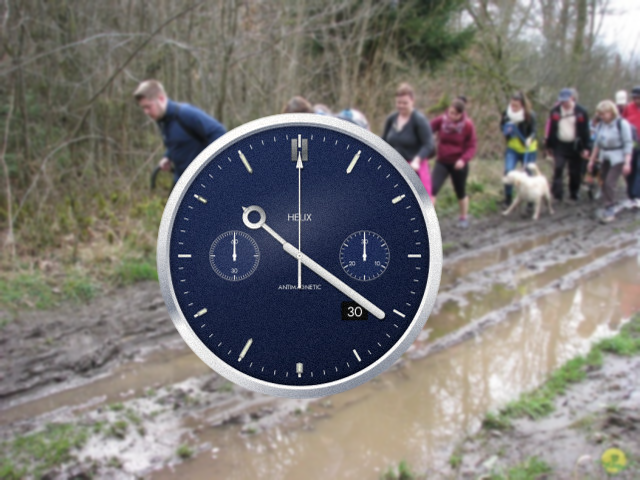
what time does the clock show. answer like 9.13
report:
10.21
